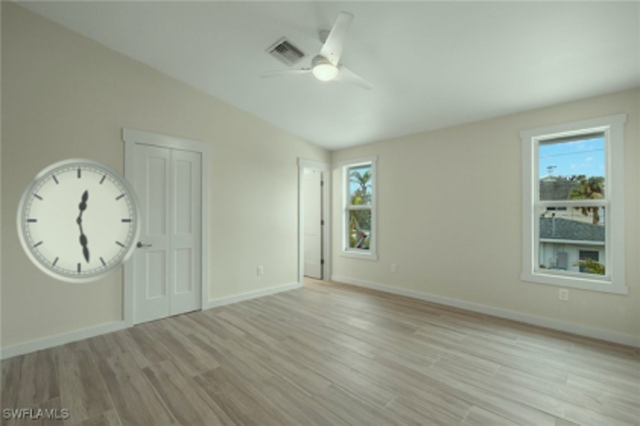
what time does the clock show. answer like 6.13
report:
12.28
